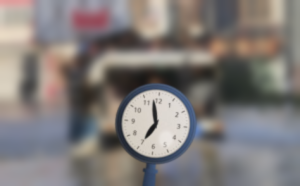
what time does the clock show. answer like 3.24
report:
6.58
